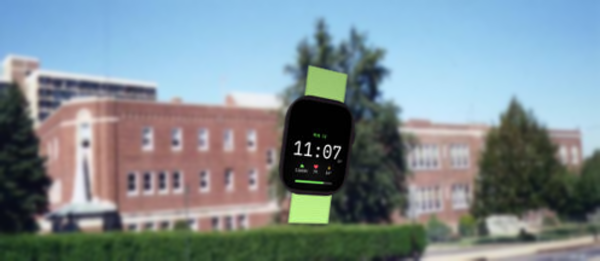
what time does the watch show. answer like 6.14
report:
11.07
